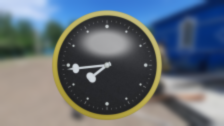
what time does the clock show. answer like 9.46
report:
7.44
